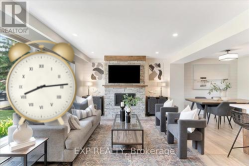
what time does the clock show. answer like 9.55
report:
8.14
